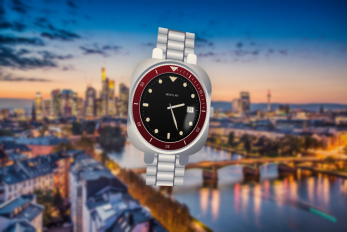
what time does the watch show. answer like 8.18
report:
2.26
